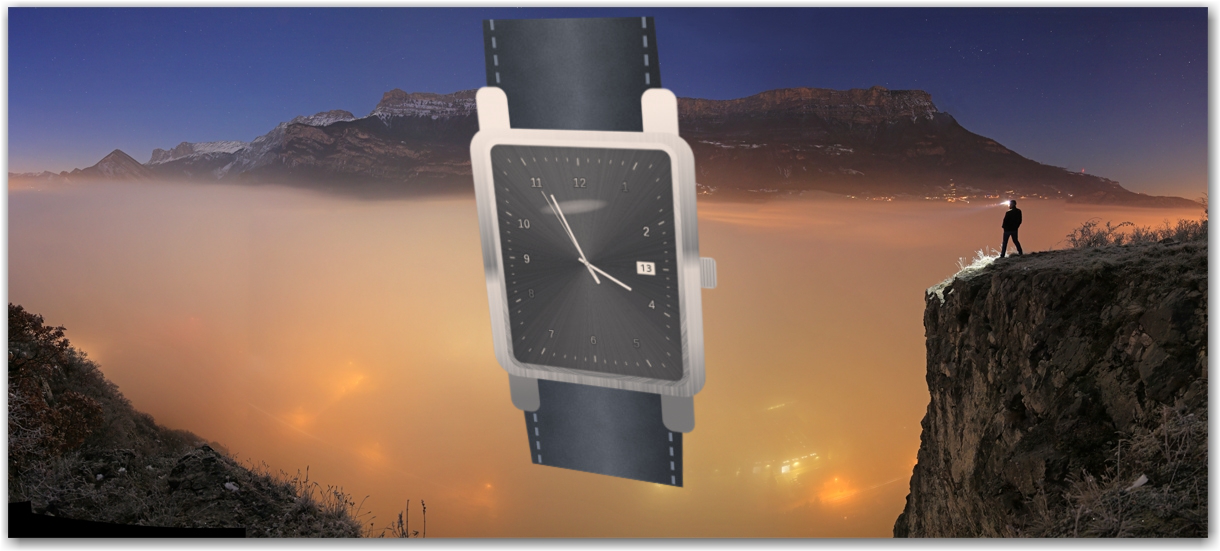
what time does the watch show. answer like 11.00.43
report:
3.55.55
